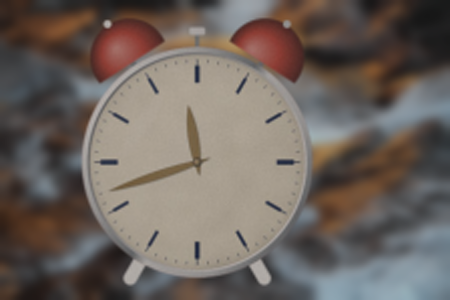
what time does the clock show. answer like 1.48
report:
11.42
